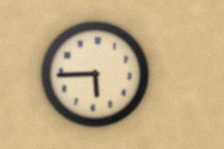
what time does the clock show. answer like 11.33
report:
5.44
